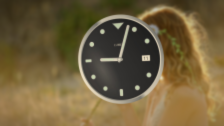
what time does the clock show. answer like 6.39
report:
9.03
